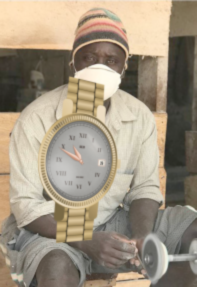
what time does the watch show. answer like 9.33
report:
10.49
